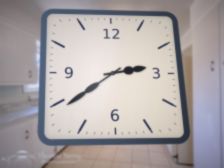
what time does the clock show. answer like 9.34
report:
2.39
